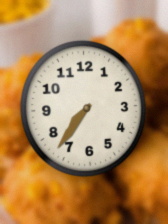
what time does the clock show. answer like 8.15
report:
7.37
